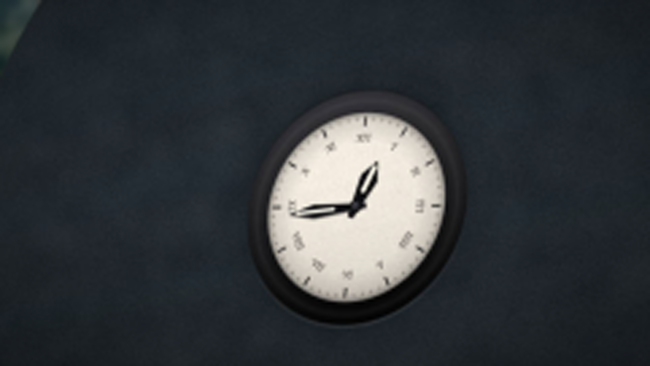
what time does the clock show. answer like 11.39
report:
12.44
